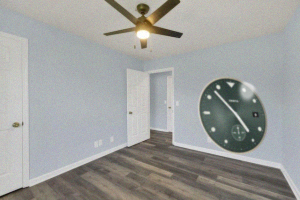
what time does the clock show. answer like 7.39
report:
4.53
